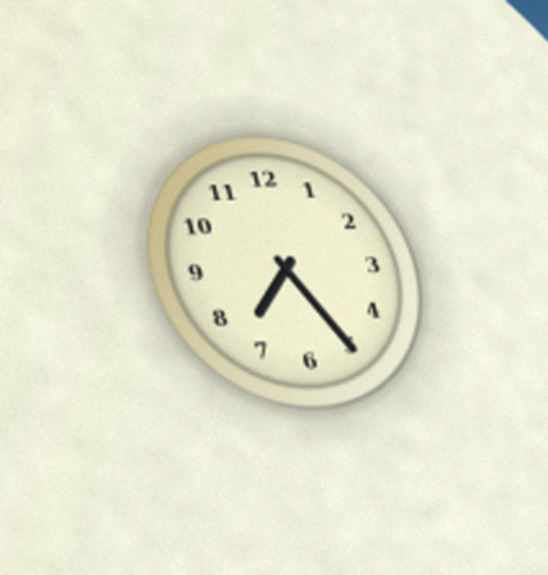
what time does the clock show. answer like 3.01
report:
7.25
